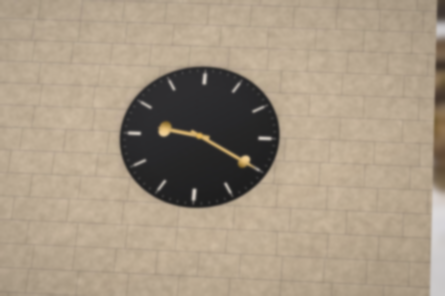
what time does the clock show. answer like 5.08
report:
9.20
